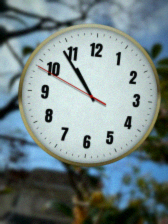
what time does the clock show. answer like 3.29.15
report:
10.53.49
